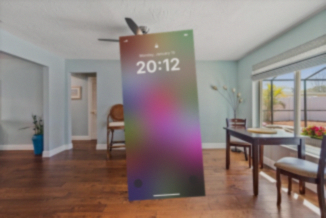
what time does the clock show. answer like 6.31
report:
20.12
